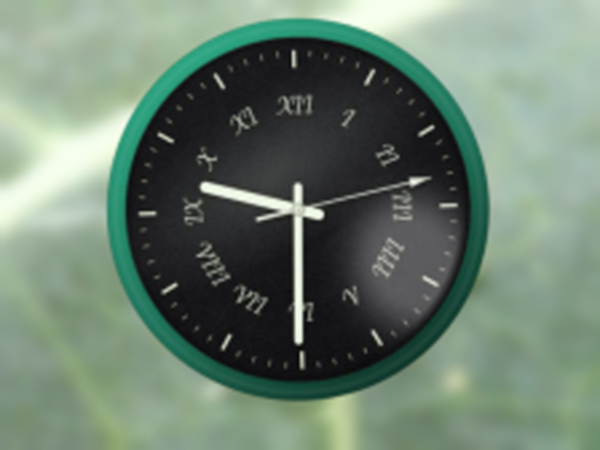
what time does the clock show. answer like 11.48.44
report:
9.30.13
